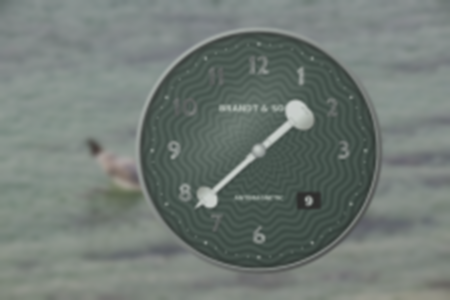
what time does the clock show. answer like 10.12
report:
1.38
